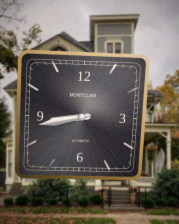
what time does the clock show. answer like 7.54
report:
8.43
